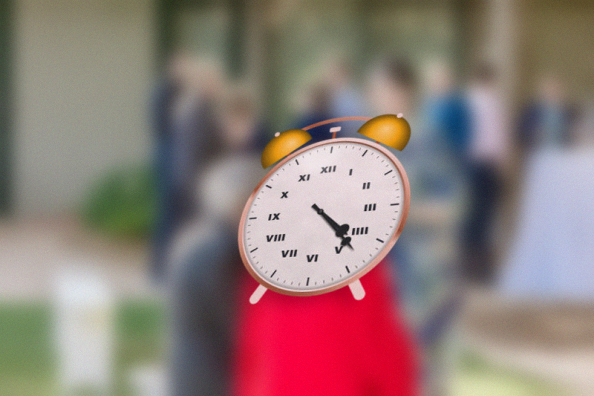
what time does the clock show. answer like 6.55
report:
4.23
